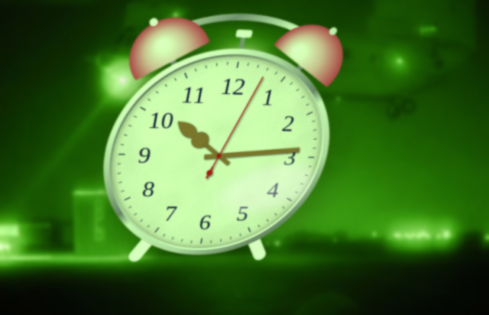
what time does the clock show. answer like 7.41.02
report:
10.14.03
